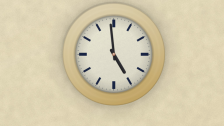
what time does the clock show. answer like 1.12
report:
4.59
